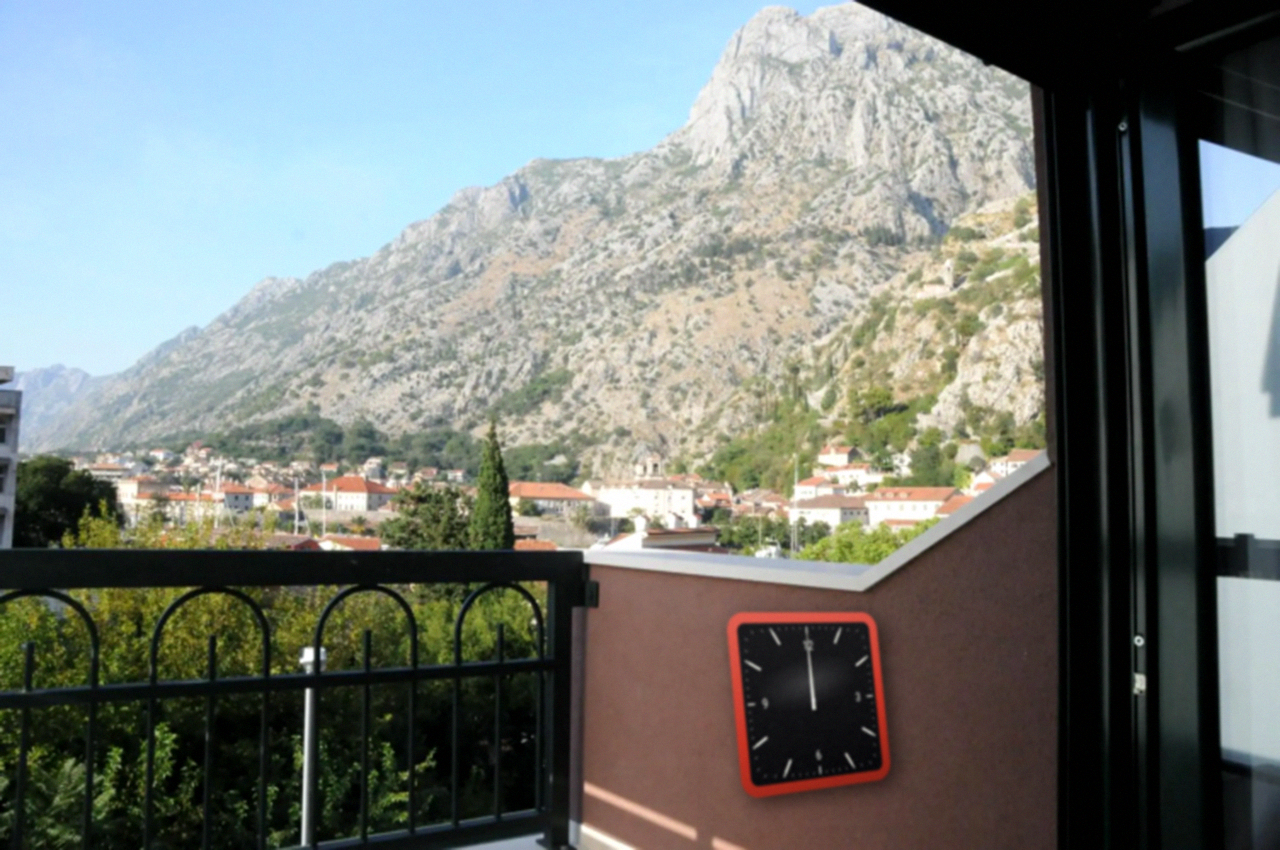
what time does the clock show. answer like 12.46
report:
12.00
